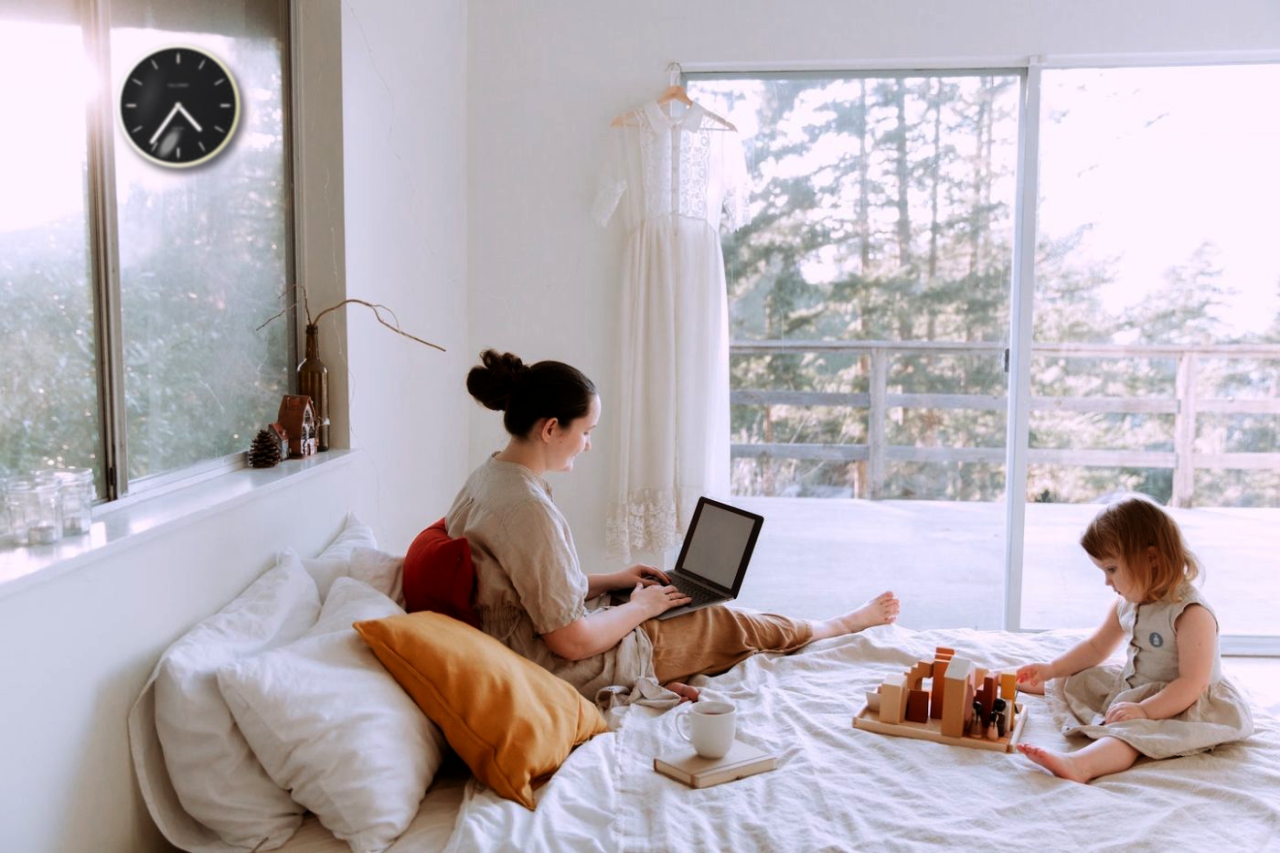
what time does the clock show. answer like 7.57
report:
4.36
